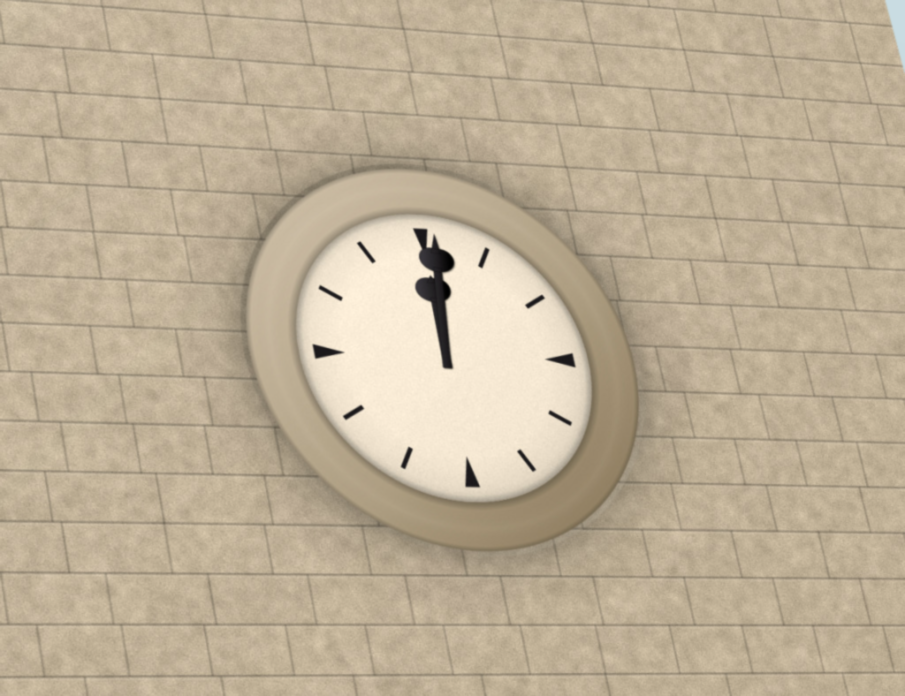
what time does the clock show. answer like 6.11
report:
12.01
